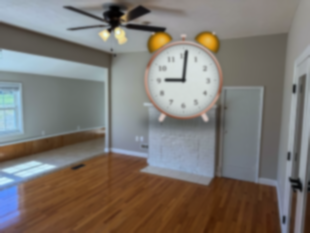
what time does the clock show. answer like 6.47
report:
9.01
